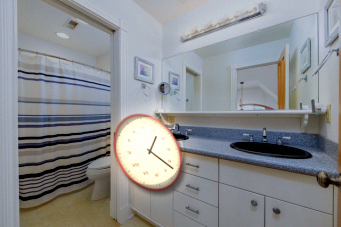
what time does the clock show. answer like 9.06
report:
1.22
